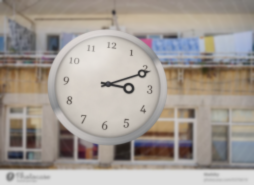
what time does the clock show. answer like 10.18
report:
3.11
